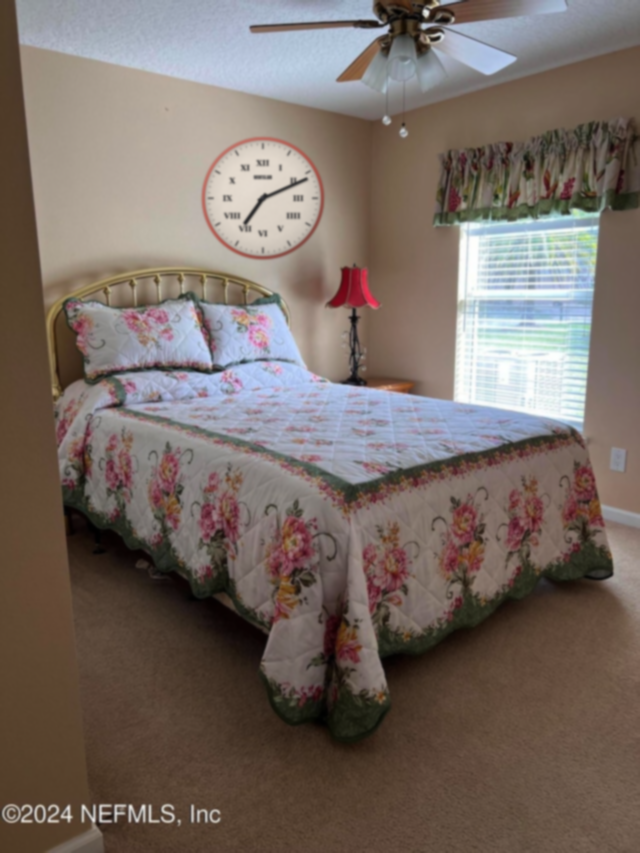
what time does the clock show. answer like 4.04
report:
7.11
